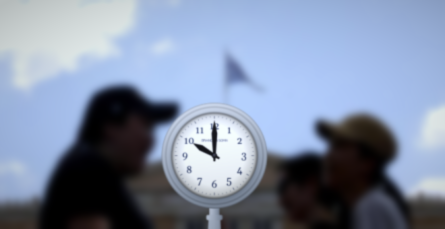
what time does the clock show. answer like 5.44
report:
10.00
